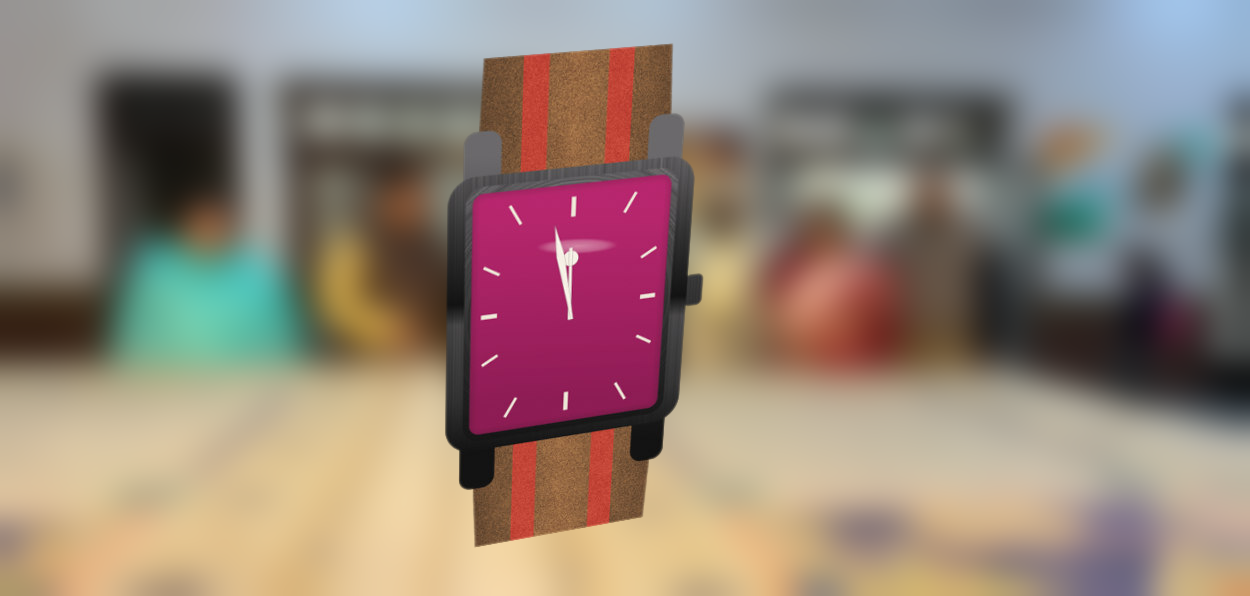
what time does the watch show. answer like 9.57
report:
11.58
